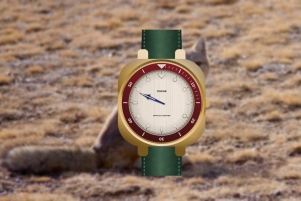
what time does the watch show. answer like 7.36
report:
9.49
